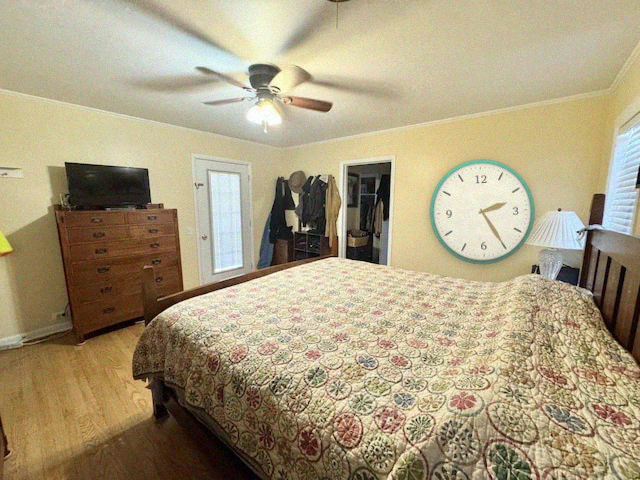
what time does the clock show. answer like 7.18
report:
2.25
